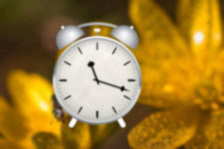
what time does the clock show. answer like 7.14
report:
11.18
